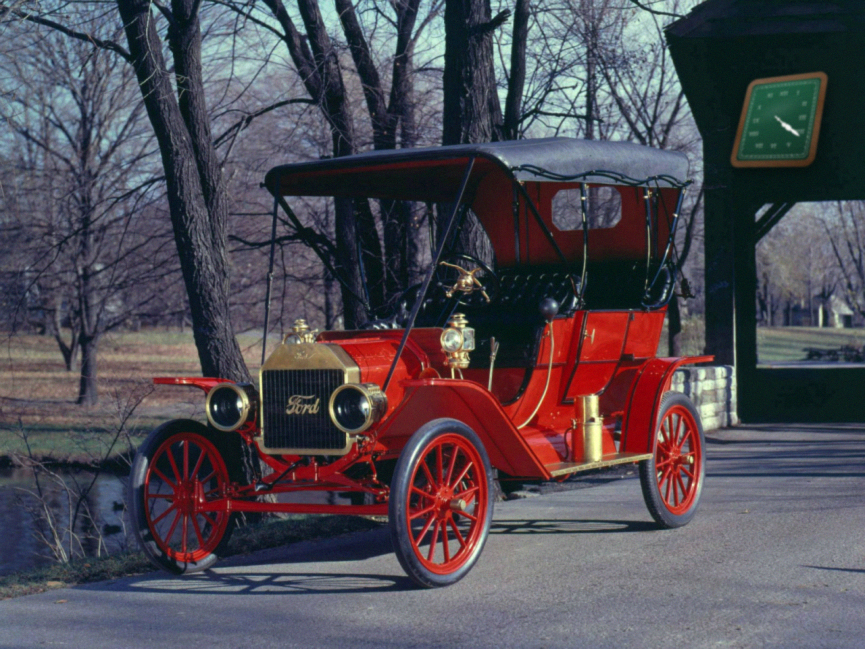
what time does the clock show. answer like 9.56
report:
4.21
